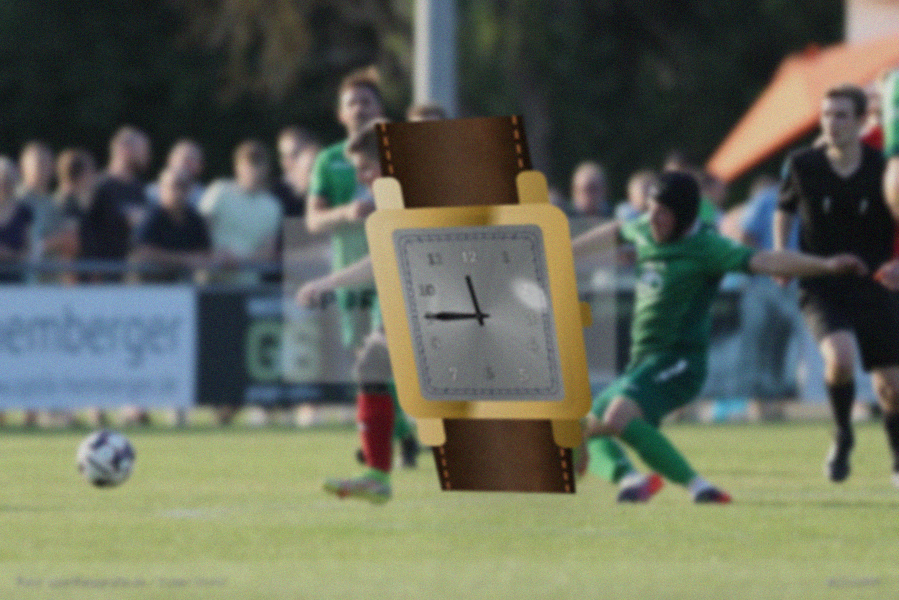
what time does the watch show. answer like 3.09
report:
11.45
